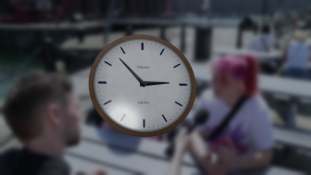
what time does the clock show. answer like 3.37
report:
2.53
